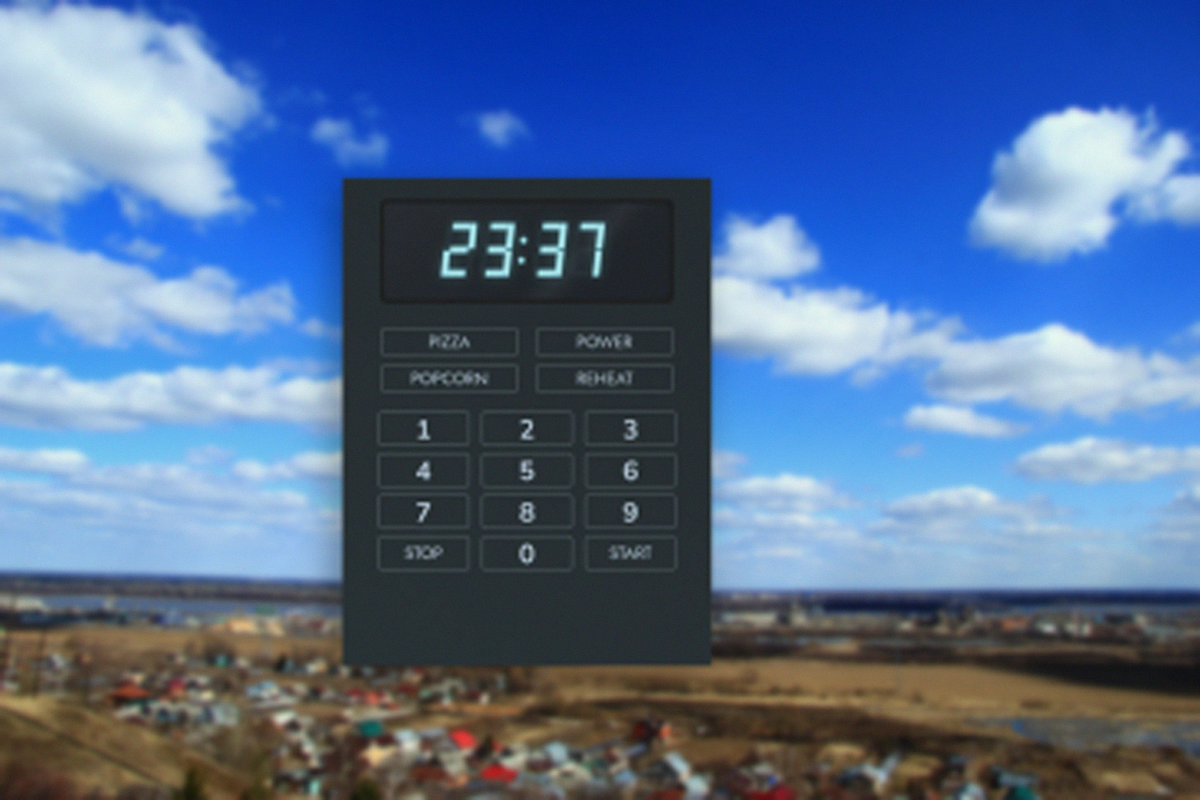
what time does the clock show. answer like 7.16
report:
23.37
